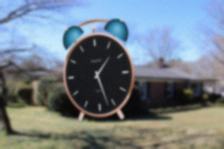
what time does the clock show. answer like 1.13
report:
1.27
